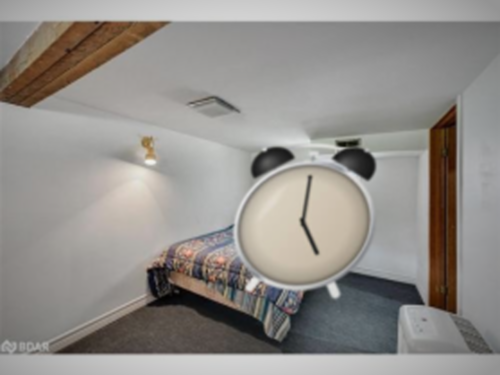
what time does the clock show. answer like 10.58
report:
5.00
